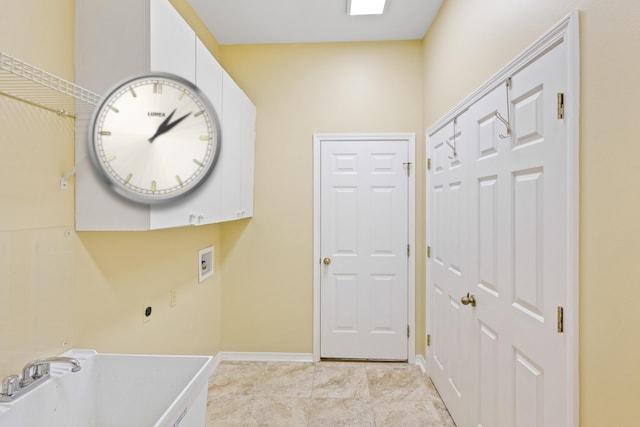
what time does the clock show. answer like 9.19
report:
1.09
